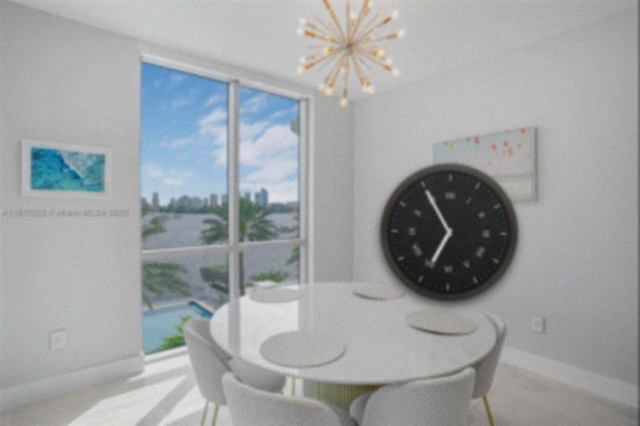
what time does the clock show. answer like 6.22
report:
6.55
